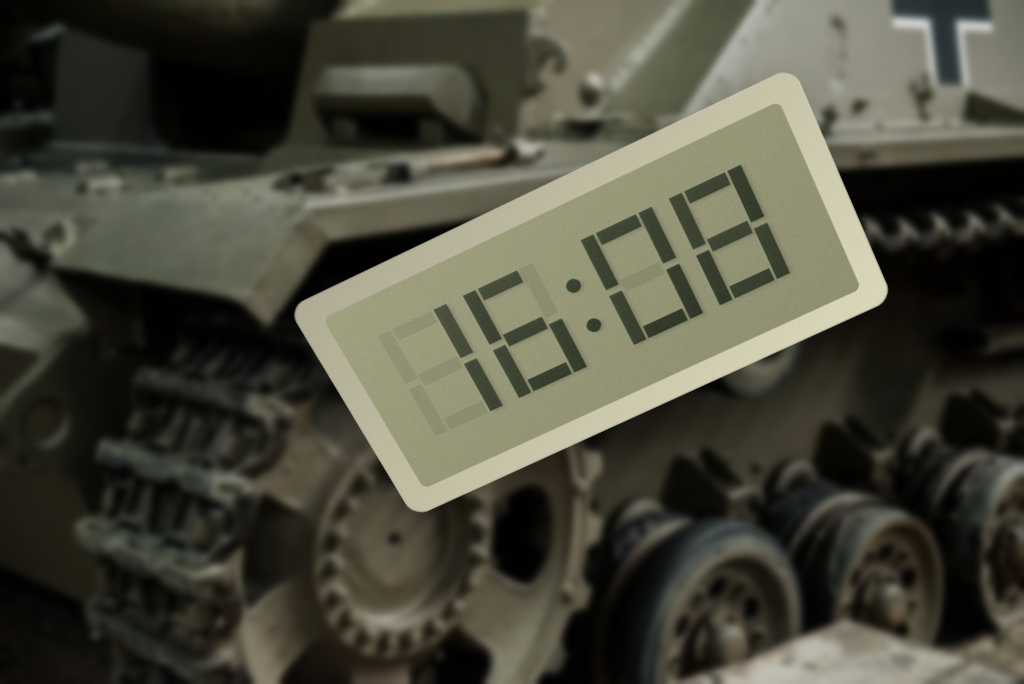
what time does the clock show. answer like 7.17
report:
16.08
